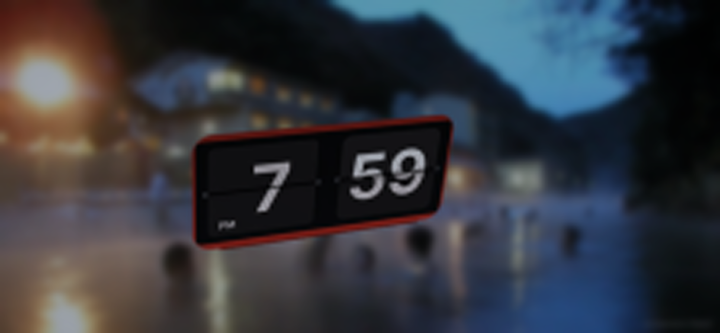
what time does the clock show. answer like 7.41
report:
7.59
